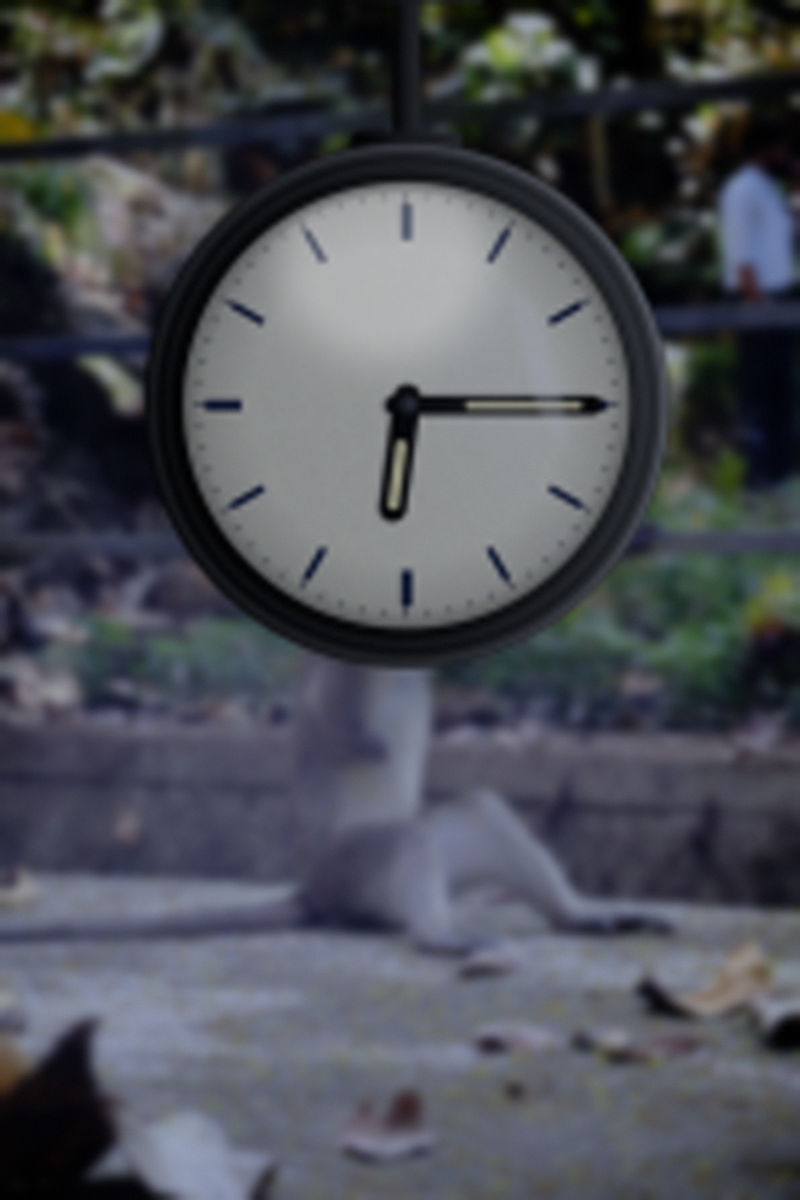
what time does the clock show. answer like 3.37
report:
6.15
